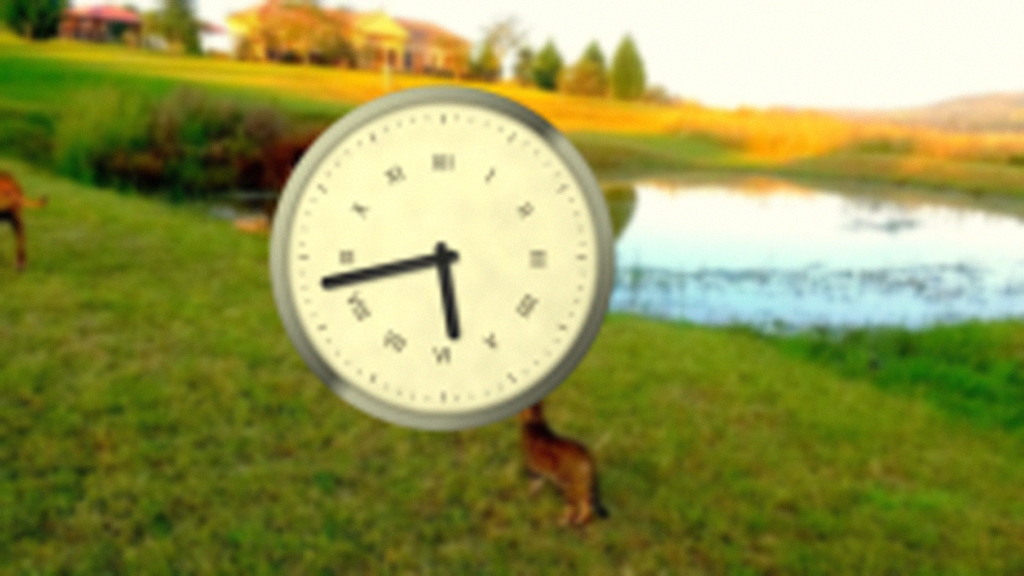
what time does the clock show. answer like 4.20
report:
5.43
